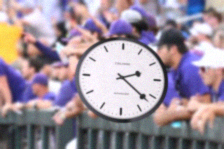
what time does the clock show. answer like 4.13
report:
2.22
